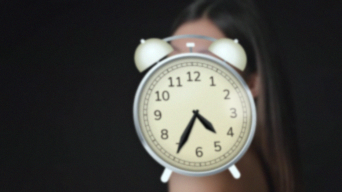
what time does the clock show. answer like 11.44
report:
4.35
